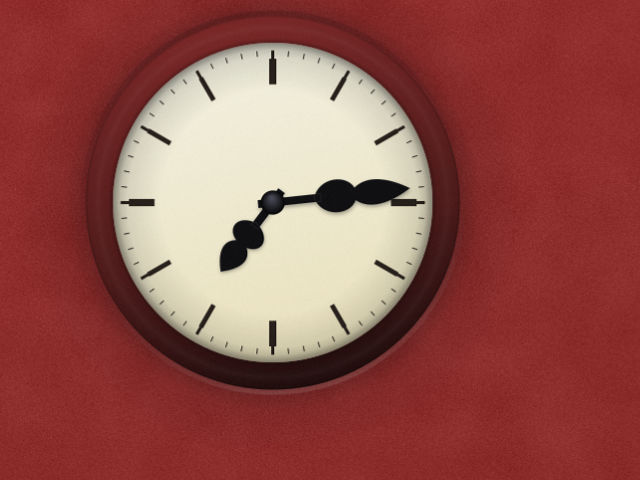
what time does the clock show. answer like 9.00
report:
7.14
